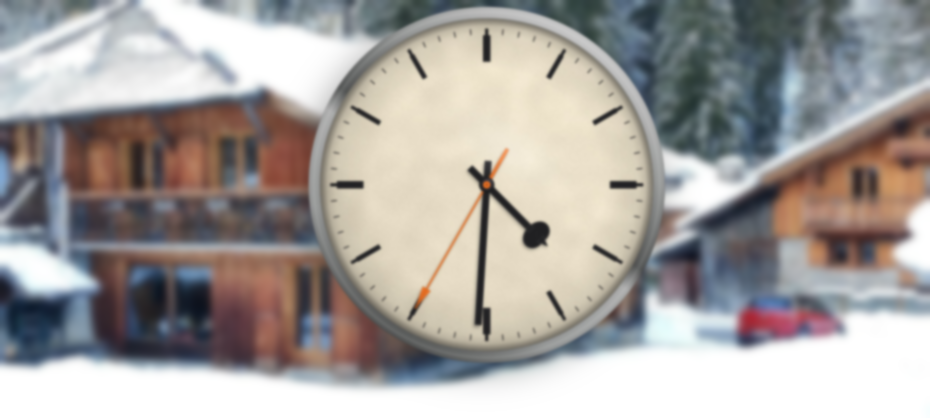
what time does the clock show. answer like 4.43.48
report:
4.30.35
